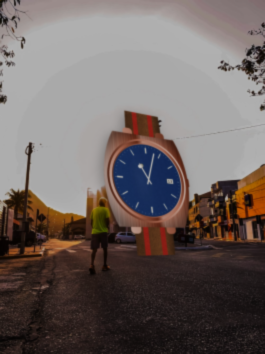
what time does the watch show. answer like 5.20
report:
11.03
